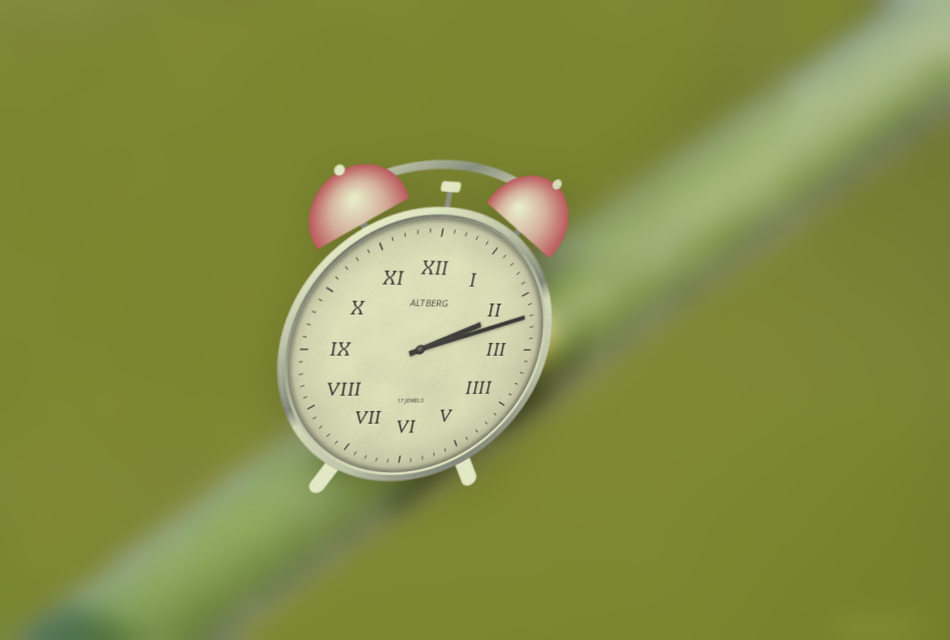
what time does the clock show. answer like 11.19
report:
2.12
